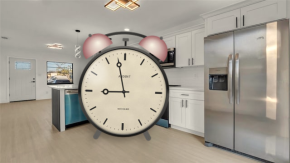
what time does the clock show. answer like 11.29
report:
8.58
